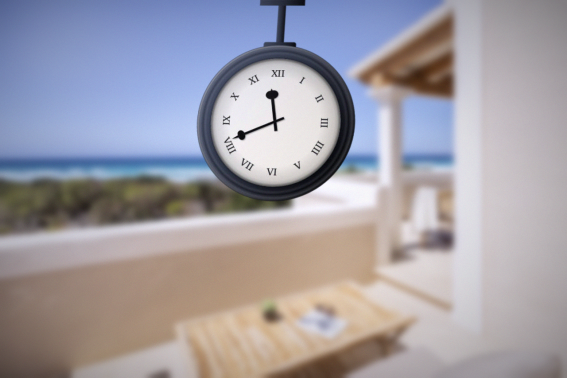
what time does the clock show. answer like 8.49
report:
11.41
